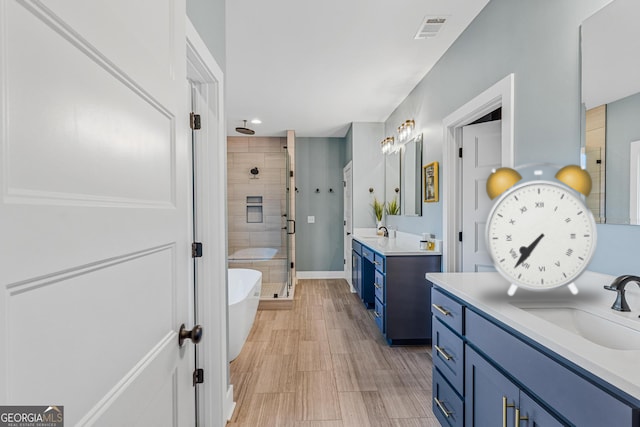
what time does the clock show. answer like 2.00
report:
7.37
